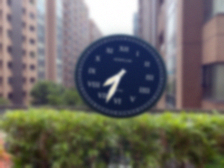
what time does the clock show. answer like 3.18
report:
7.33
